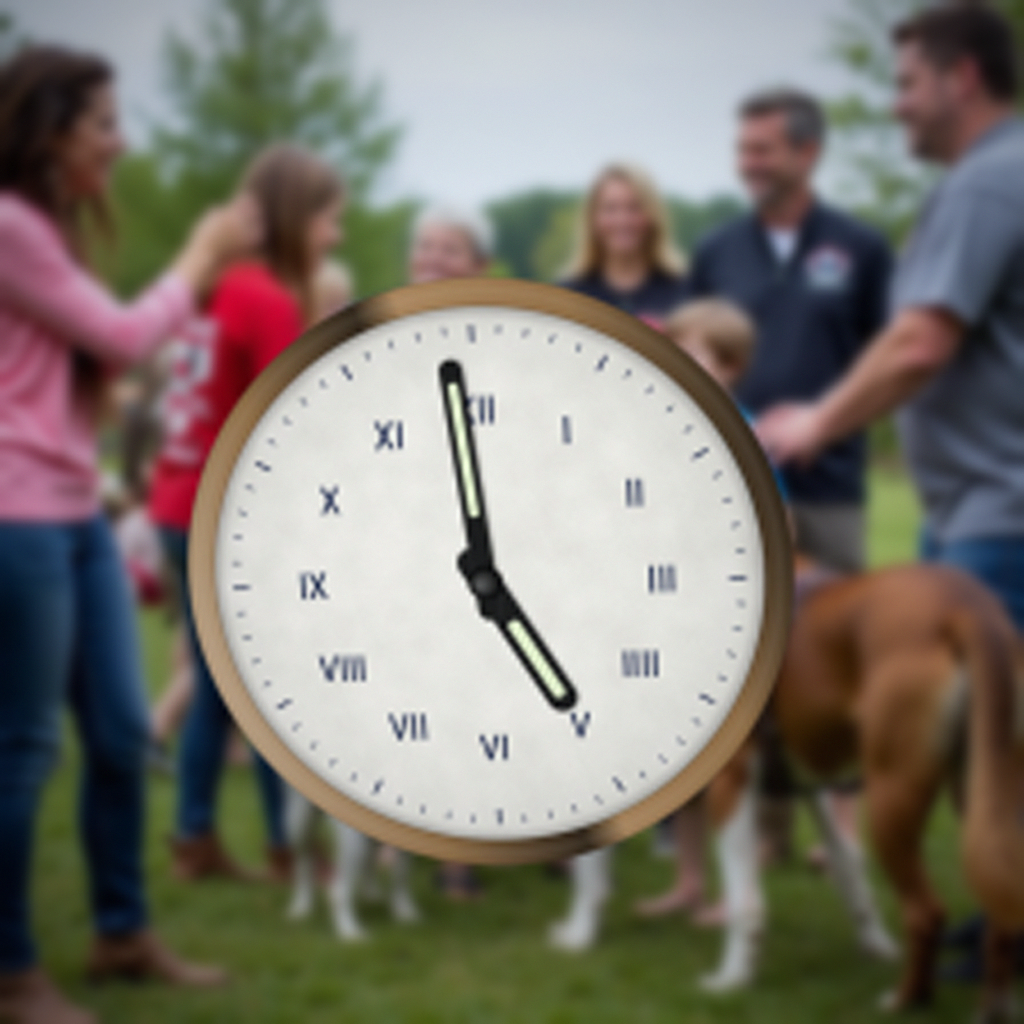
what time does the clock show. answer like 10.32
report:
4.59
